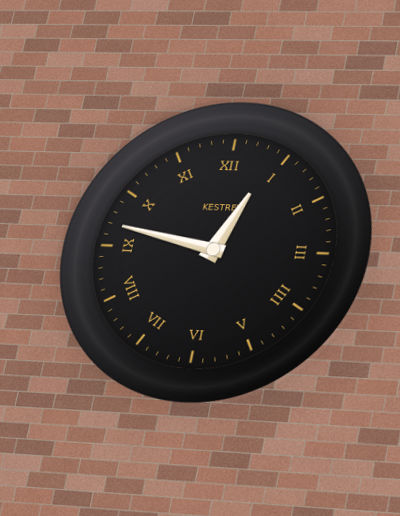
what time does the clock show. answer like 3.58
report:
12.47
